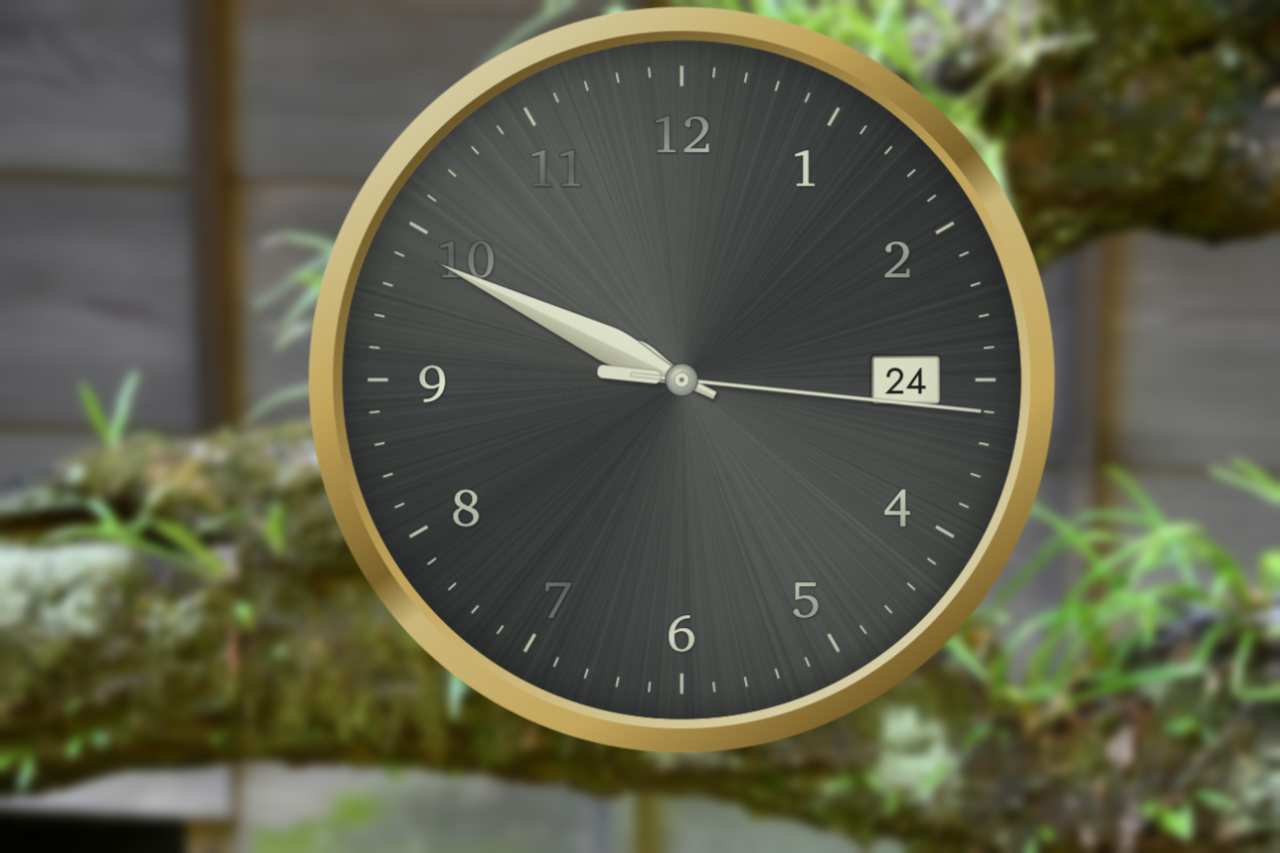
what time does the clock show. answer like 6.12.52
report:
9.49.16
